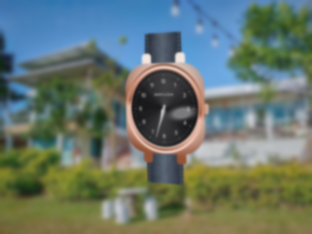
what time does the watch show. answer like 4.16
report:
6.33
